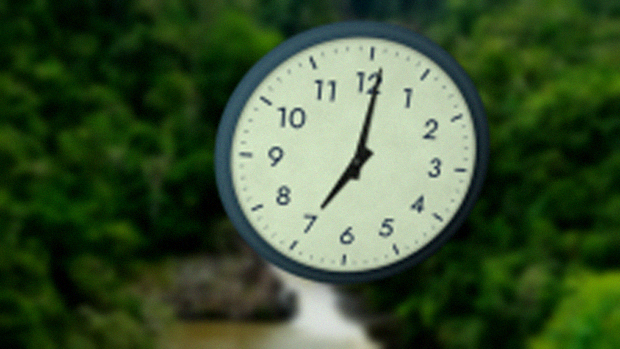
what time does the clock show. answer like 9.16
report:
7.01
